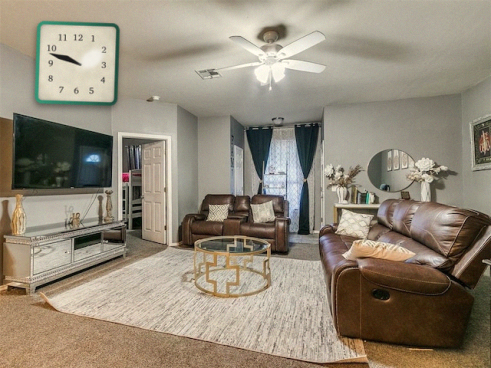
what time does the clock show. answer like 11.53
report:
9.48
